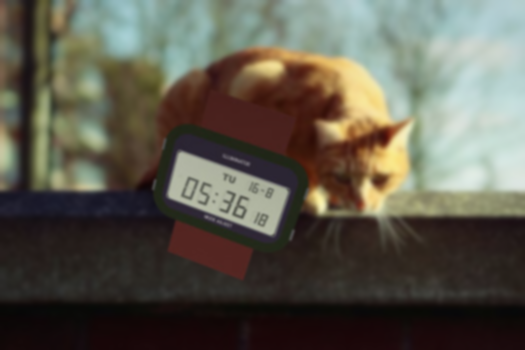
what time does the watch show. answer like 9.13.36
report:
5.36.18
